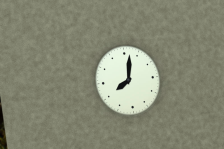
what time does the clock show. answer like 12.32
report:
8.02
